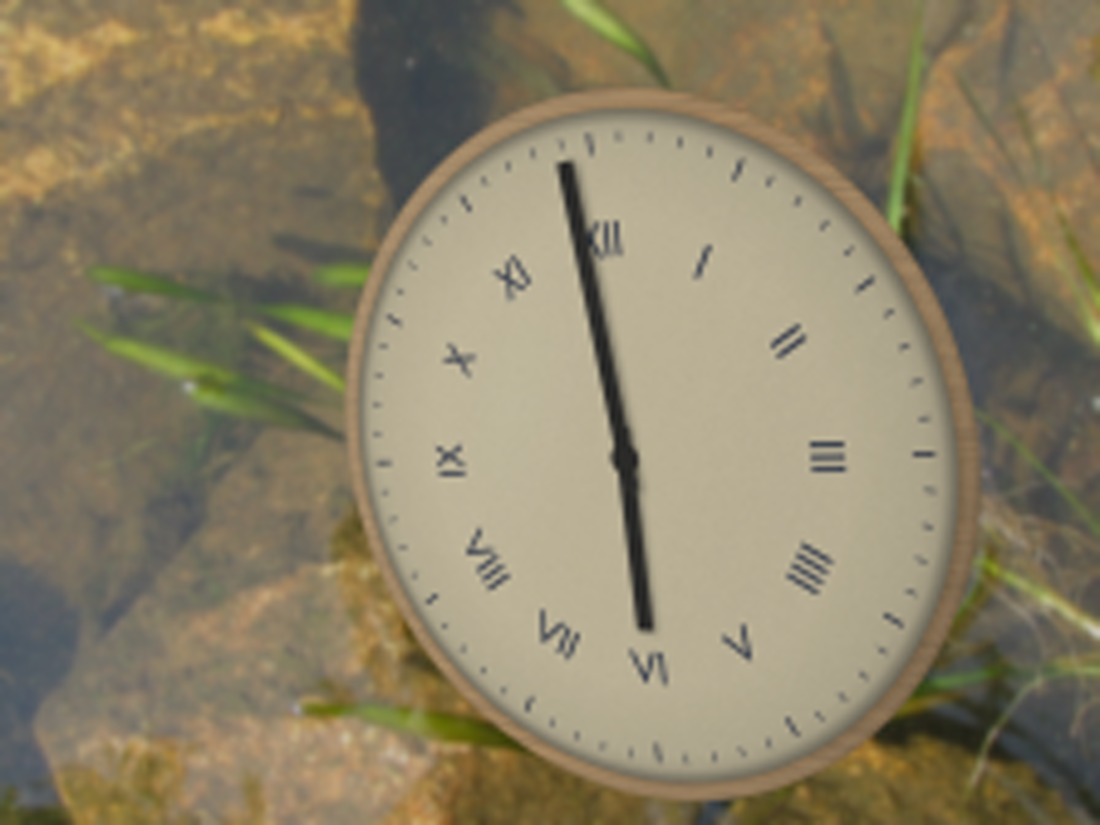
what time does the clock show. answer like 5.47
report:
5.59
